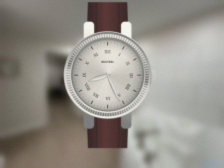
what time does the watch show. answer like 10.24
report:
8.26
